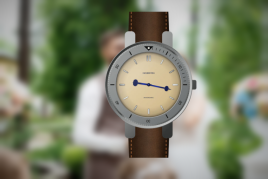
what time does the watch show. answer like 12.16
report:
9.17
